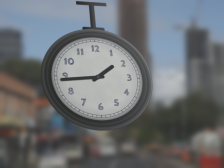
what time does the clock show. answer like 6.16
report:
1.44
